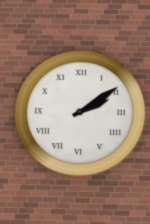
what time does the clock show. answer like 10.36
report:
2.09
